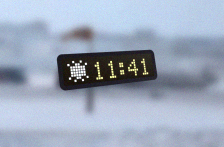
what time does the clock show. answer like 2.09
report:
11.41
